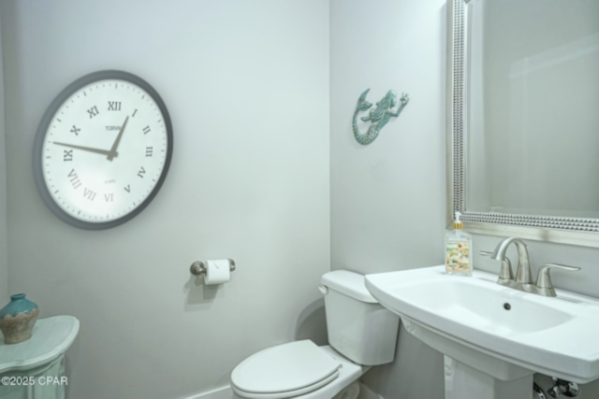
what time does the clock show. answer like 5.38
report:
12.47
